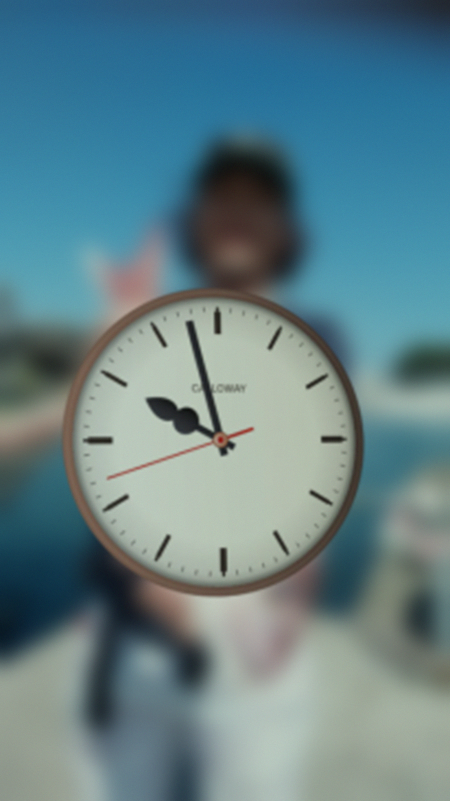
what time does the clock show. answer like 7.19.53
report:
9.57.42
